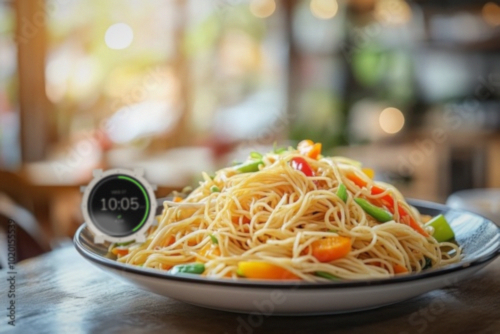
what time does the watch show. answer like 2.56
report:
10.05
